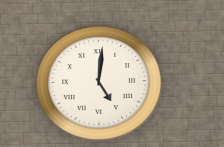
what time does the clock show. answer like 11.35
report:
5.01
